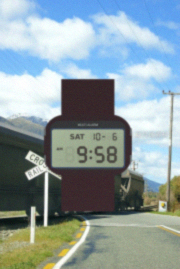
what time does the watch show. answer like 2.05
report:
9.58
